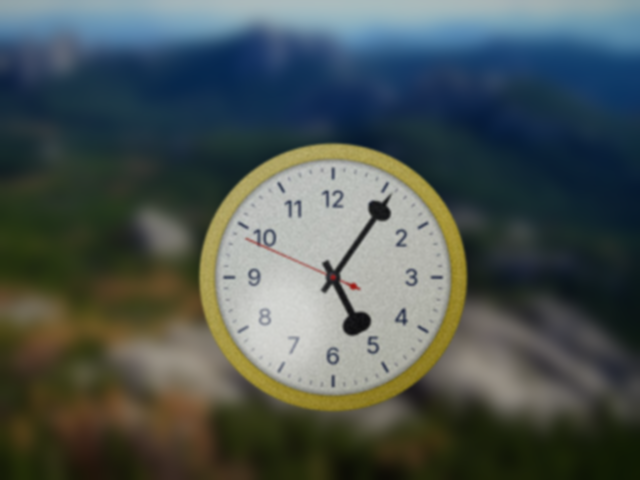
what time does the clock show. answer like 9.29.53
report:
5.05.49
